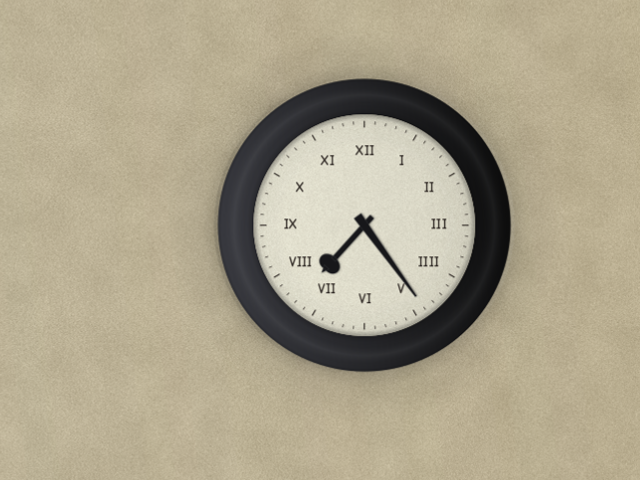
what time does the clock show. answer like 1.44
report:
7.24
